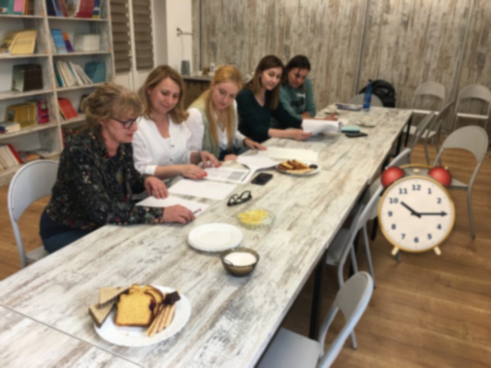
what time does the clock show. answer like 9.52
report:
10.15
